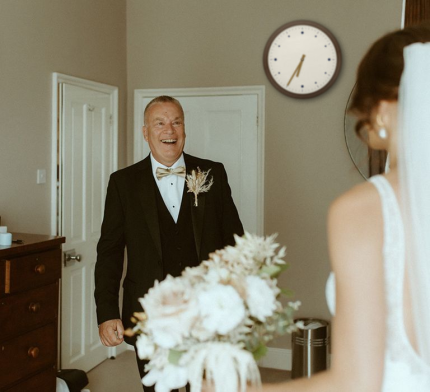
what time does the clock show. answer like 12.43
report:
6.35
